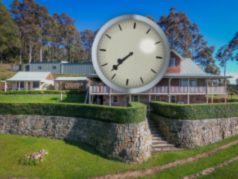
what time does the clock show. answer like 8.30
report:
7.37
